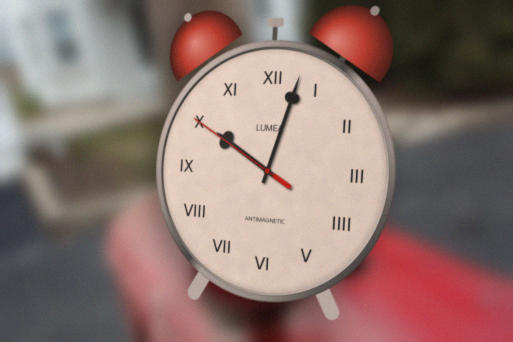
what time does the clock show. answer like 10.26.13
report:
10.02.50
